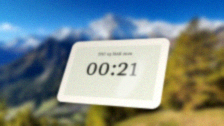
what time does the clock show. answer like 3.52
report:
0.21
